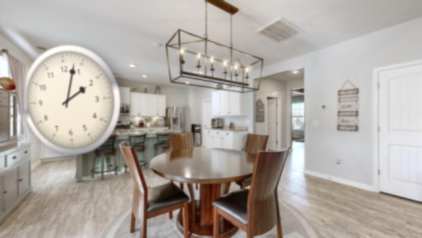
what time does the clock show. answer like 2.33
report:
2.03
